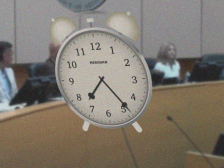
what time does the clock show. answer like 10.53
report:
7.24
